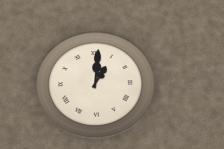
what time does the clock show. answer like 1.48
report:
1.01
